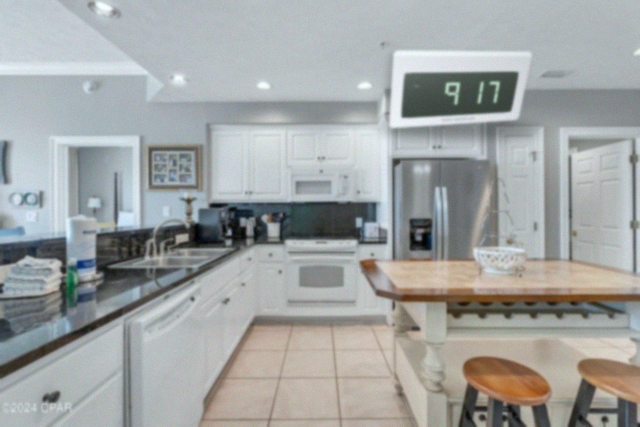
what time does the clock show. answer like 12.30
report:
9.17
